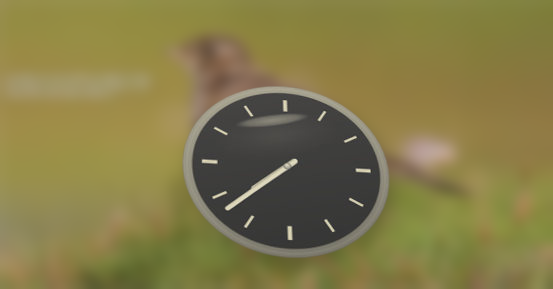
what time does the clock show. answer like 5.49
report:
7.38
